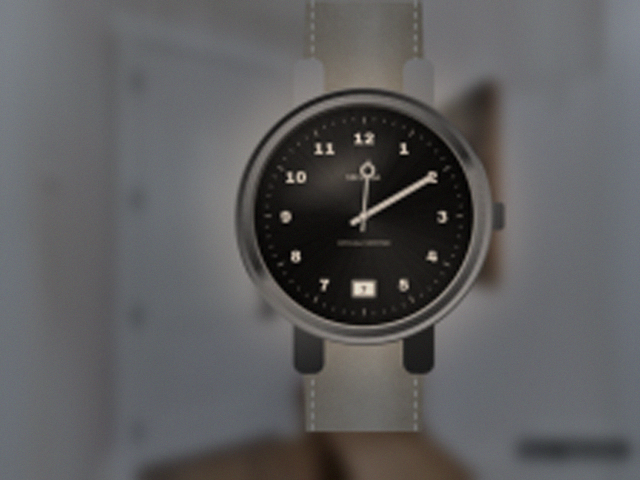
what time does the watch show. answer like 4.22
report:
12.10
